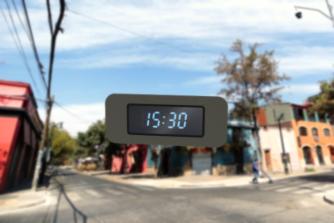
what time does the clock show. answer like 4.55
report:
15.30
